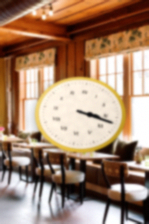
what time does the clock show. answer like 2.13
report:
3.17
